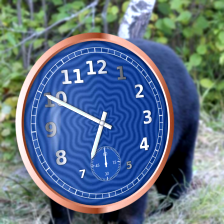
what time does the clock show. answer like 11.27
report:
6.50
